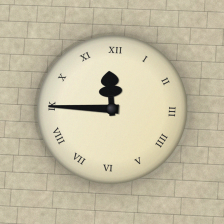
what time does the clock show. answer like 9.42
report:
11.45
